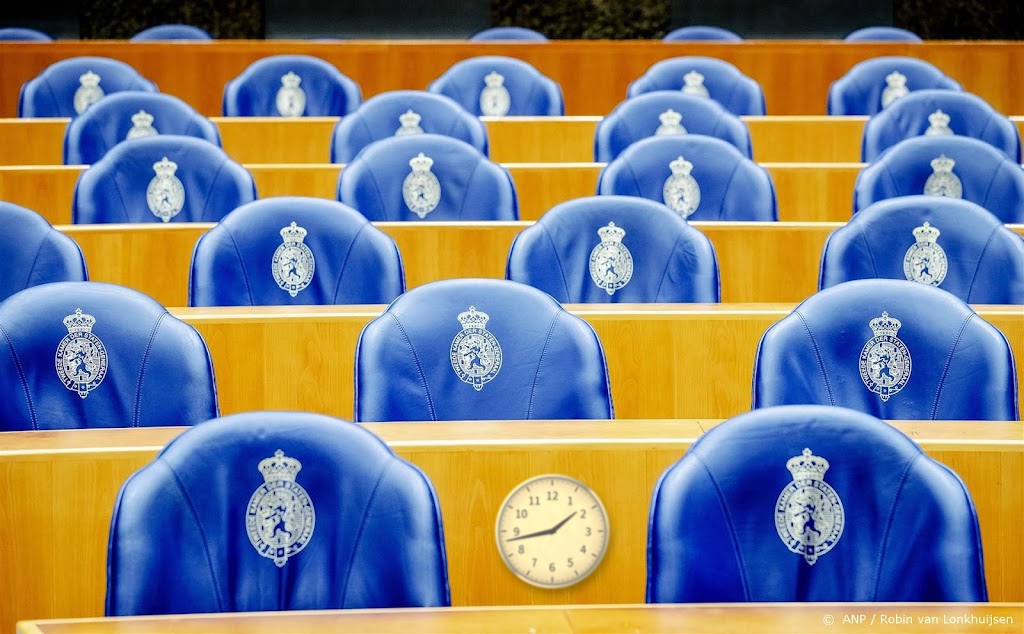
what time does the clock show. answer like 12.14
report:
1.43
